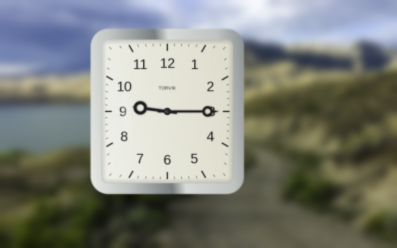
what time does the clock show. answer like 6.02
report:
9.15
